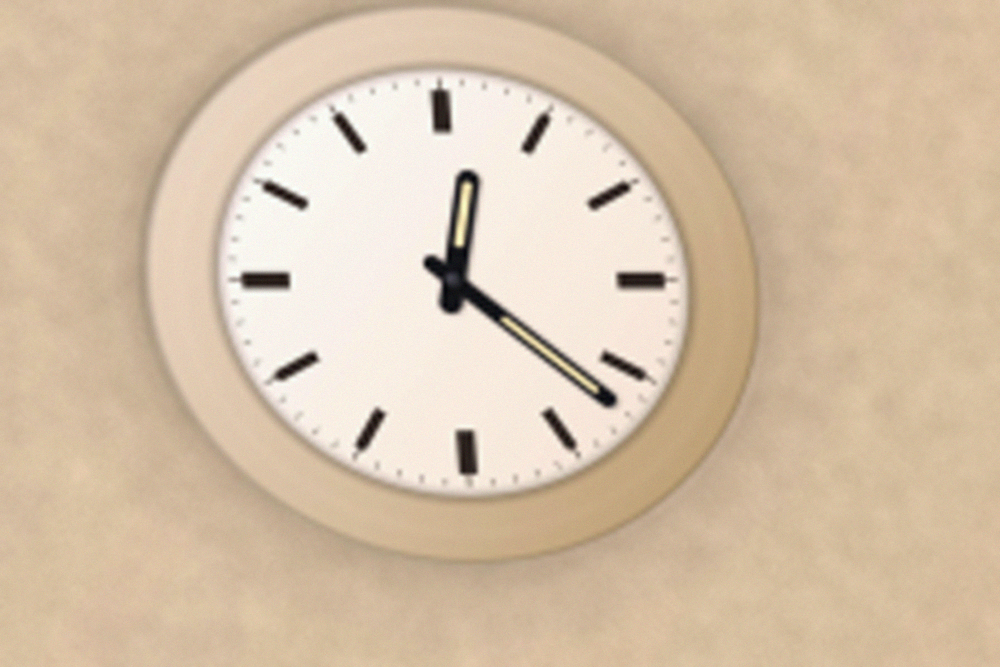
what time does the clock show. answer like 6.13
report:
12.22
